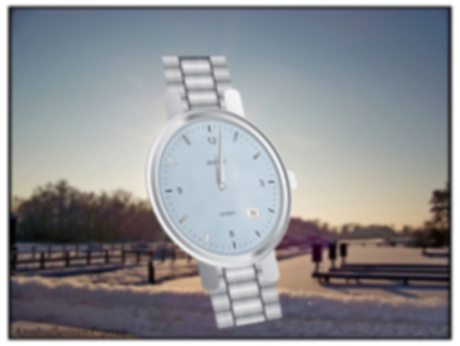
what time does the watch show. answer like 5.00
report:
12.02
